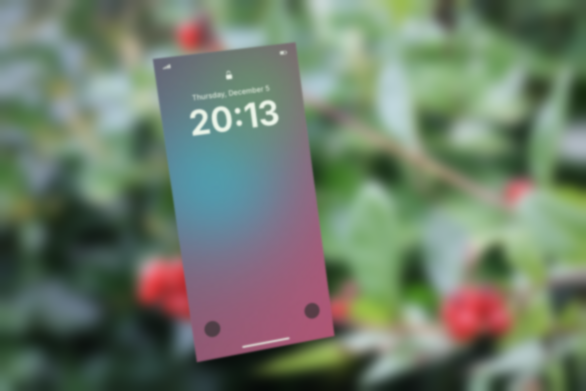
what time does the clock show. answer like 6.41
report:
20.13
